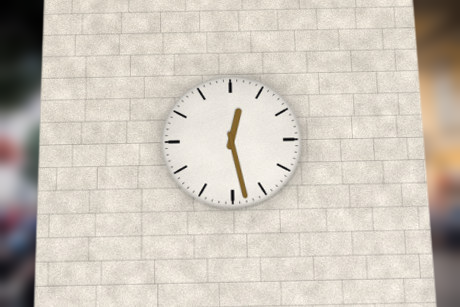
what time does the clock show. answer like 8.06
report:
12.28
